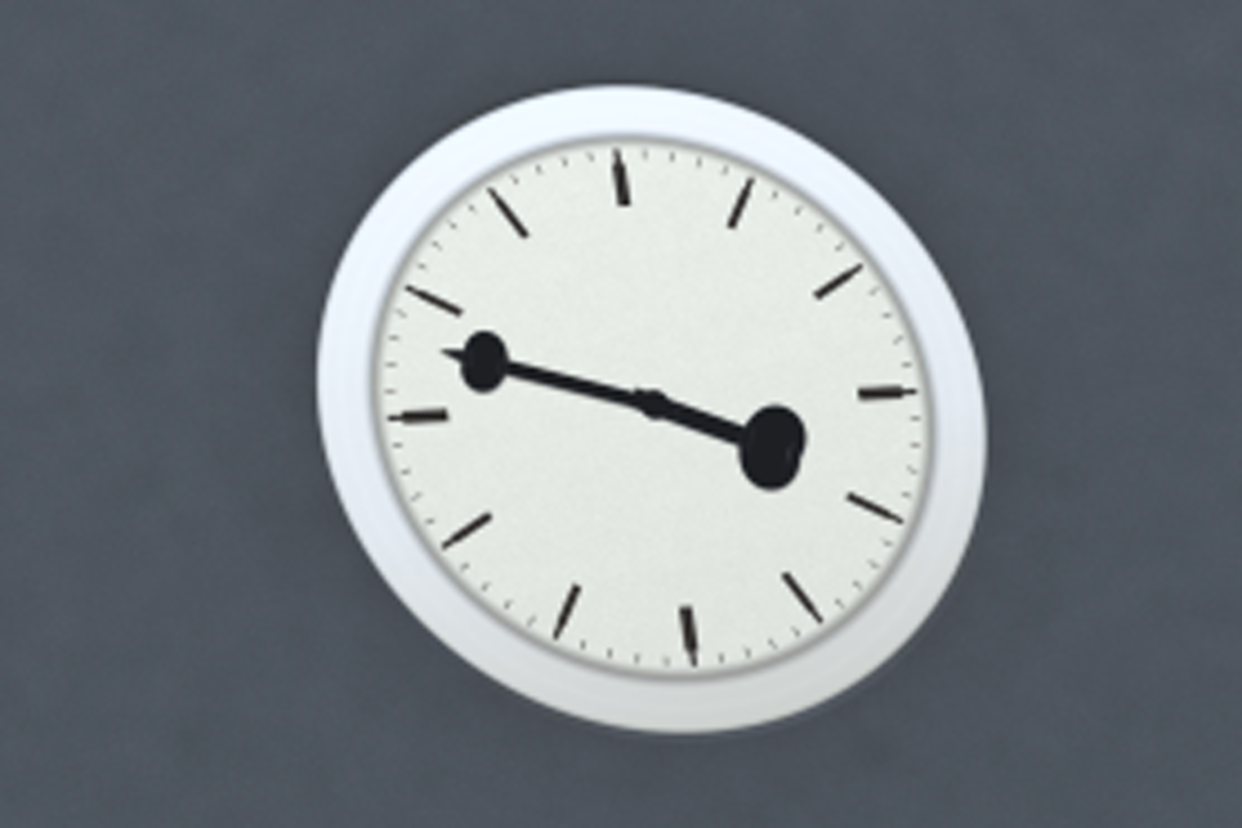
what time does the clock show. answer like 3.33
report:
3.48
